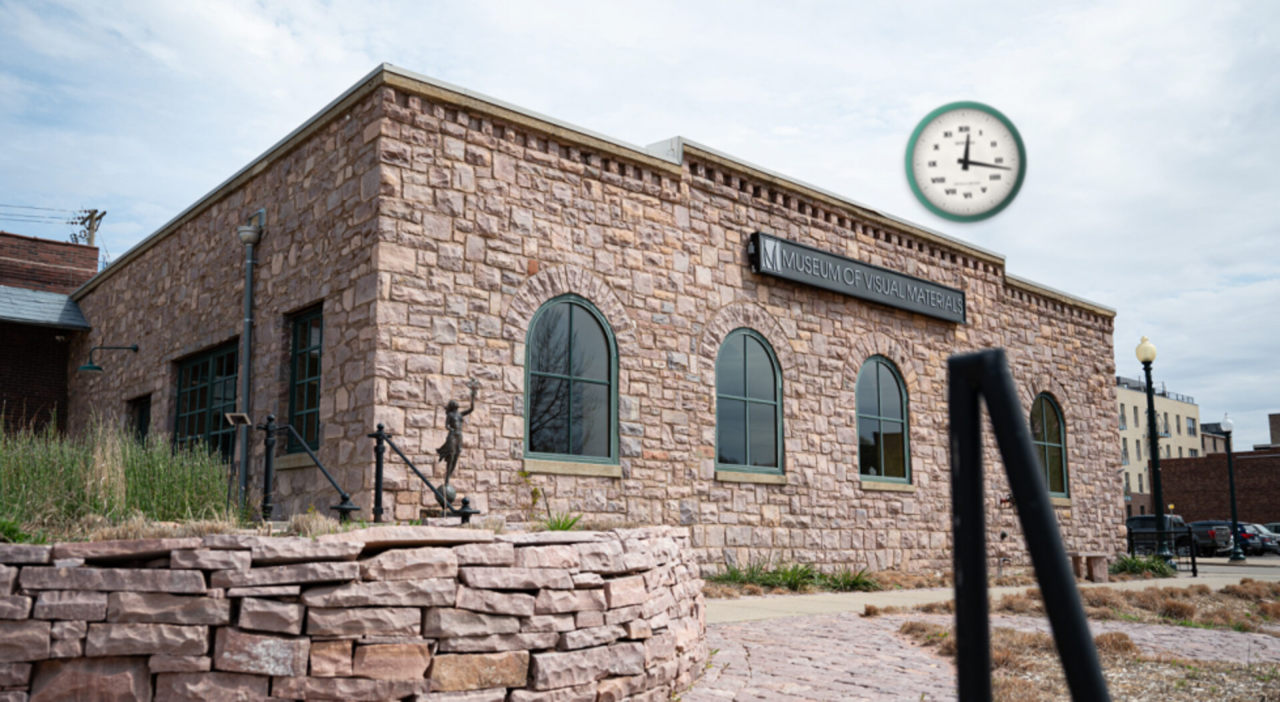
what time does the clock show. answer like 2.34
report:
12.17
